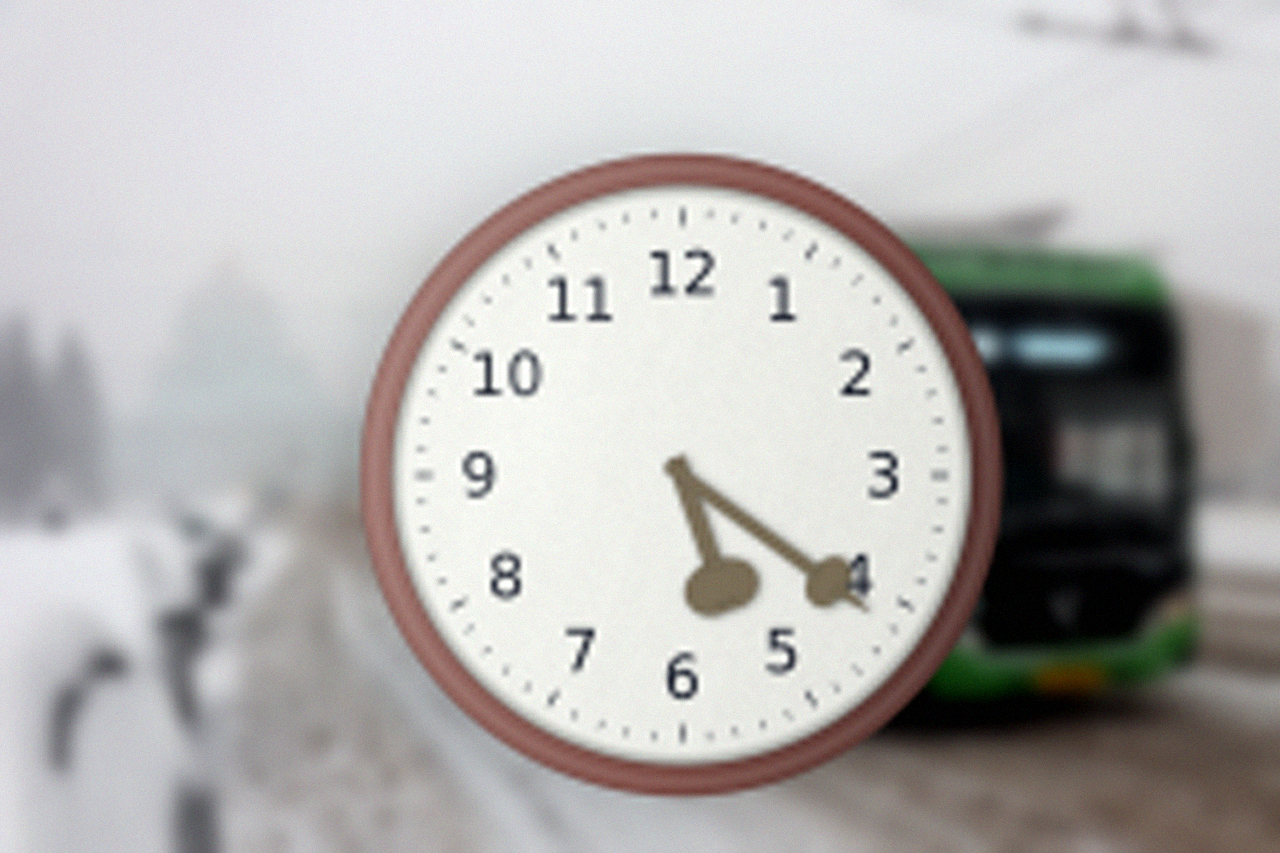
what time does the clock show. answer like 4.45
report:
5.21
